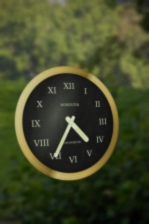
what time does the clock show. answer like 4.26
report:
4.35
